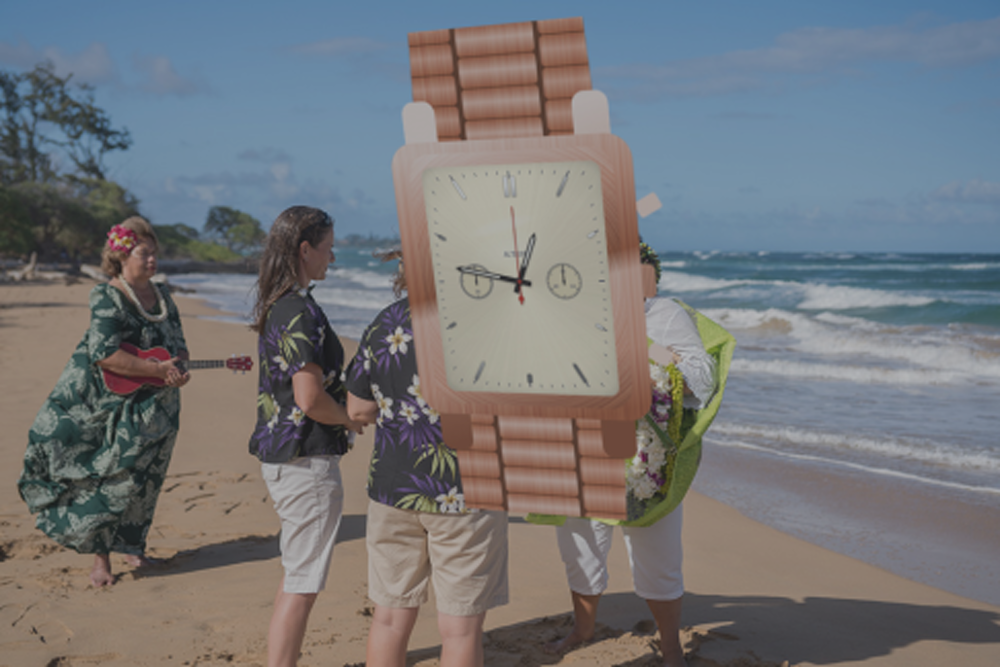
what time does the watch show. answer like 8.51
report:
12.47
